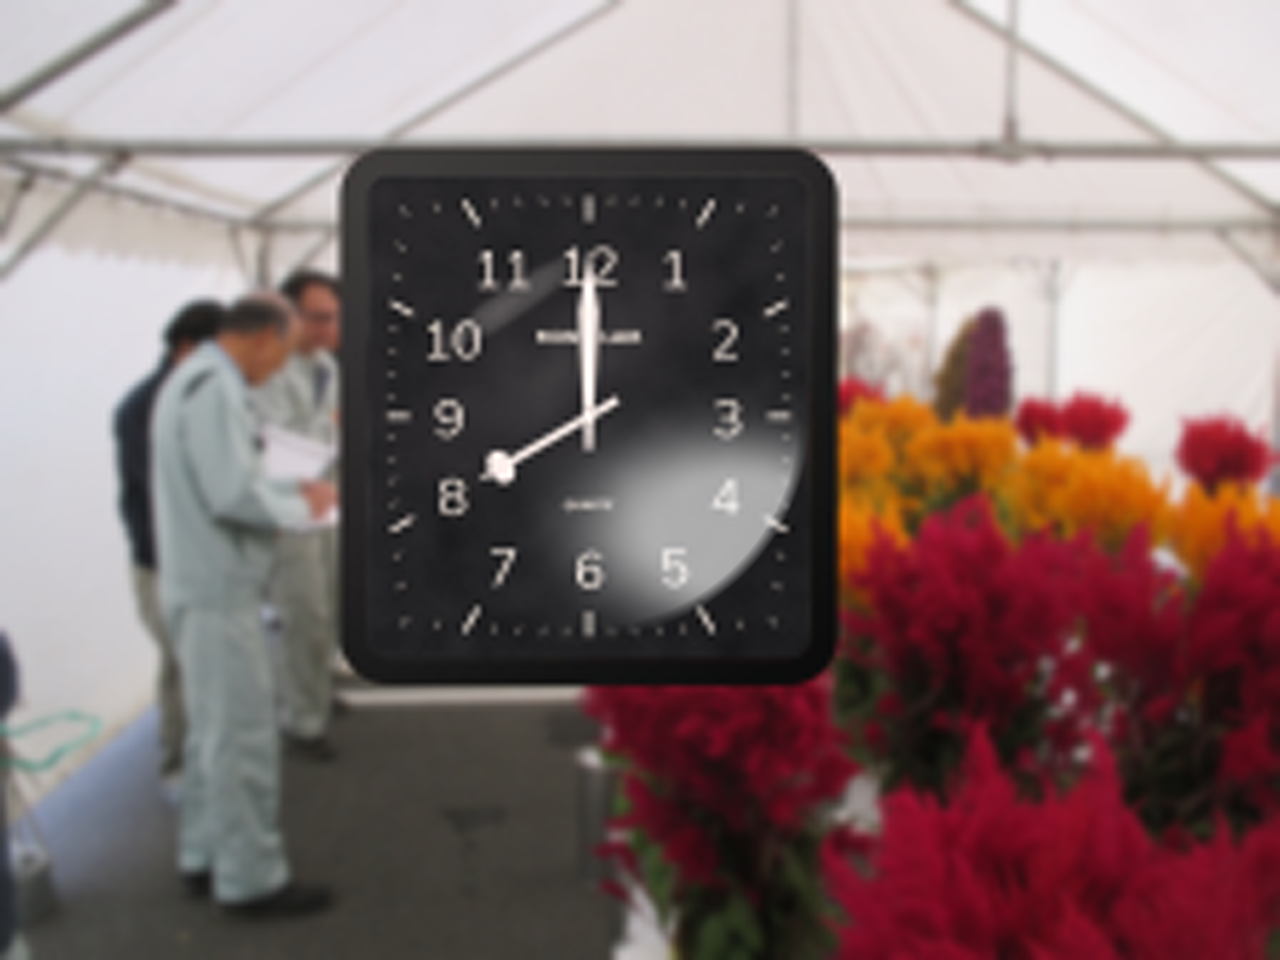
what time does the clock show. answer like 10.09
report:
8.00
